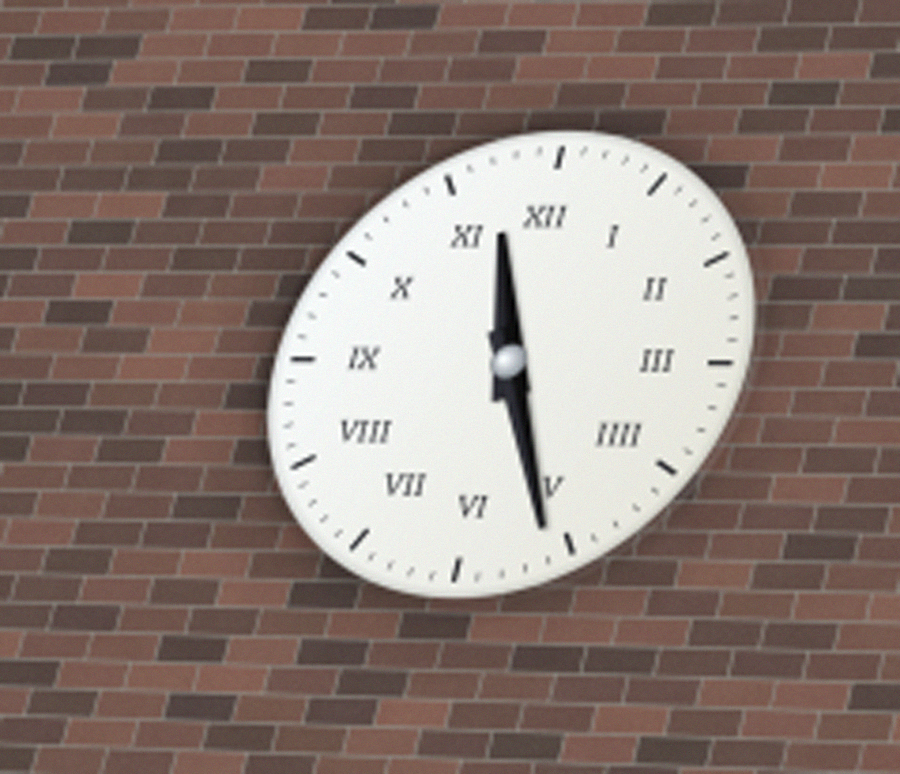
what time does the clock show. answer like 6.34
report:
11.26
